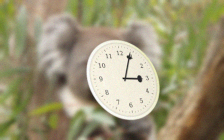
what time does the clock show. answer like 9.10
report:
3.04
